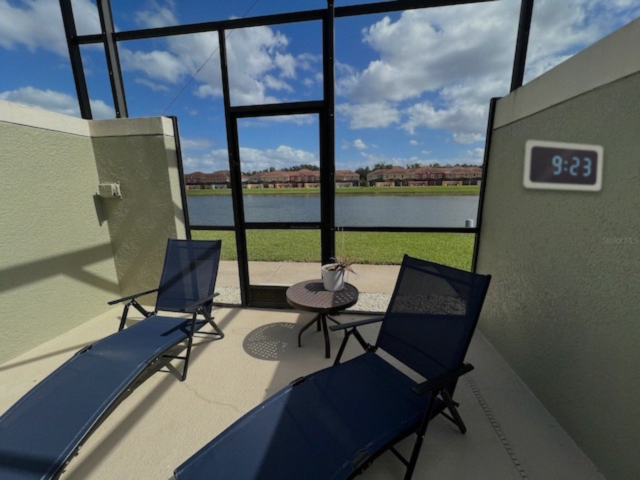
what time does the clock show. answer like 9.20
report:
9.23
